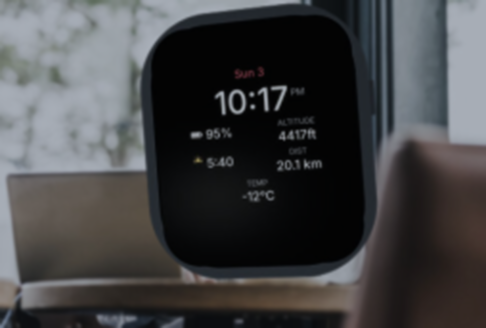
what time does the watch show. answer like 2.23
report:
10.17
